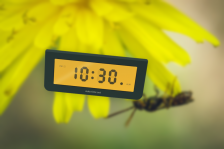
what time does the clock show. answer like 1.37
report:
10.30
